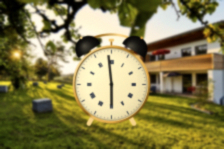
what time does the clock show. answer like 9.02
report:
5.59
